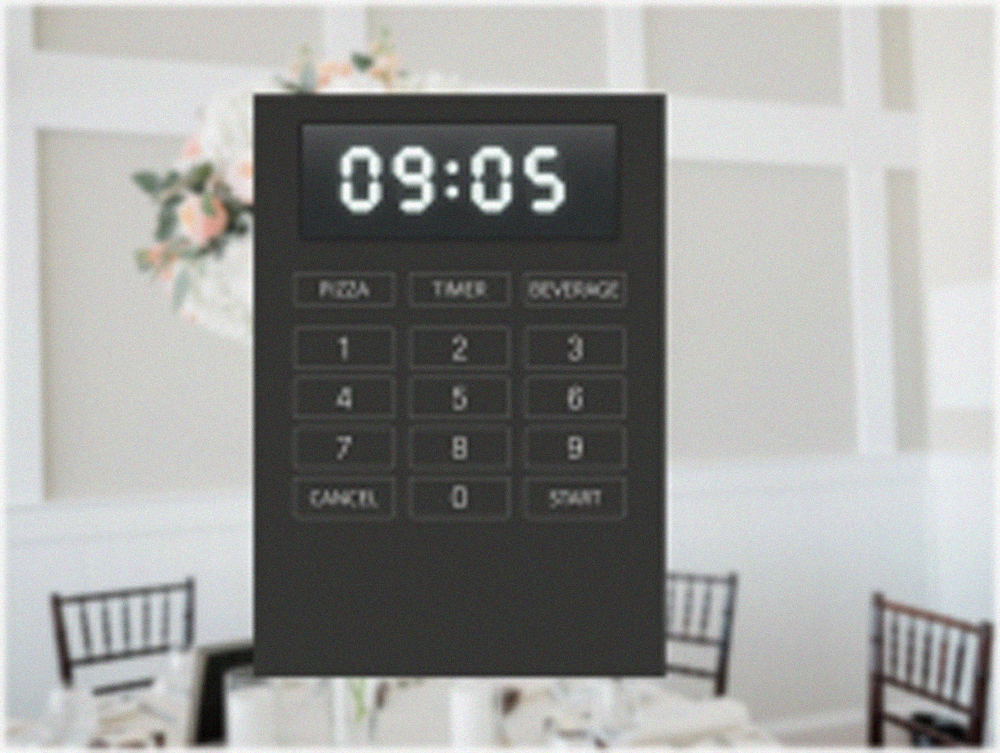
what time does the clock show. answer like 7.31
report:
9.05
